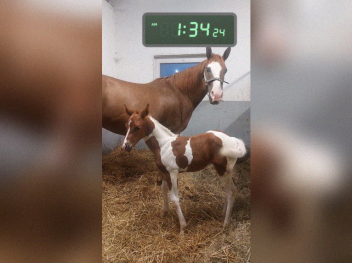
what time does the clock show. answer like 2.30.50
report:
1.34.24
